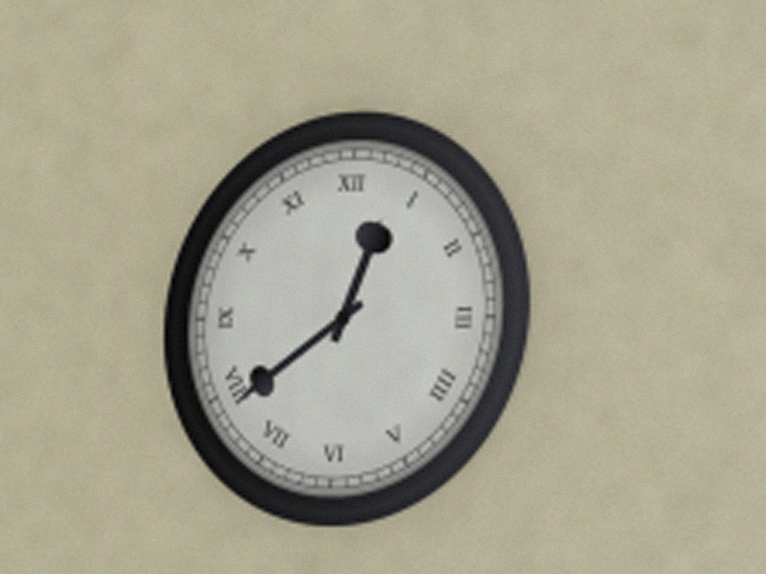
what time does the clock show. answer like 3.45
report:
12.39
